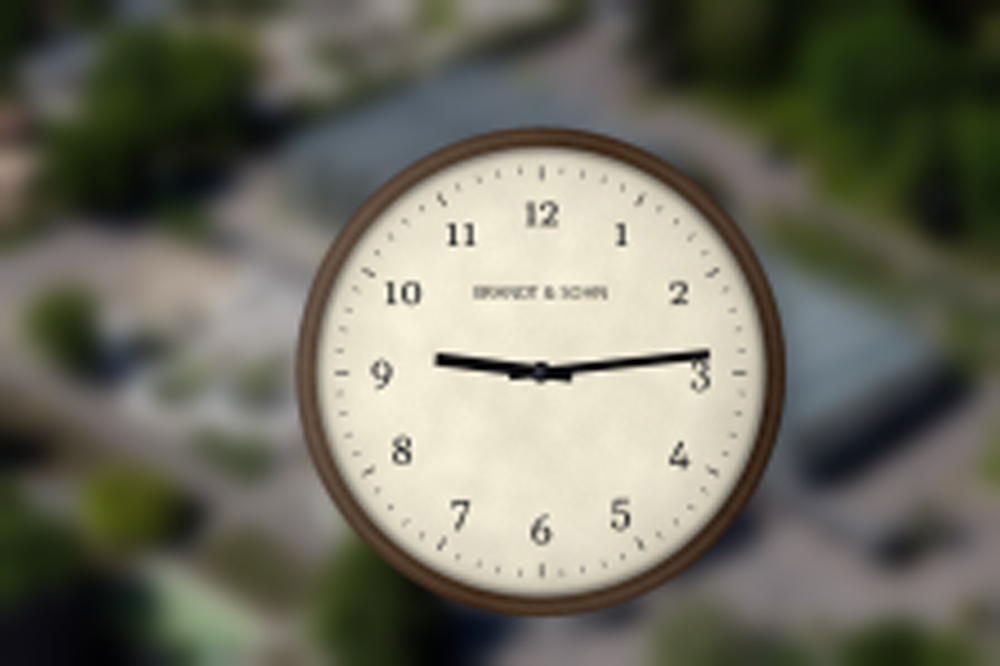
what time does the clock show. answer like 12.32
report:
9.14
